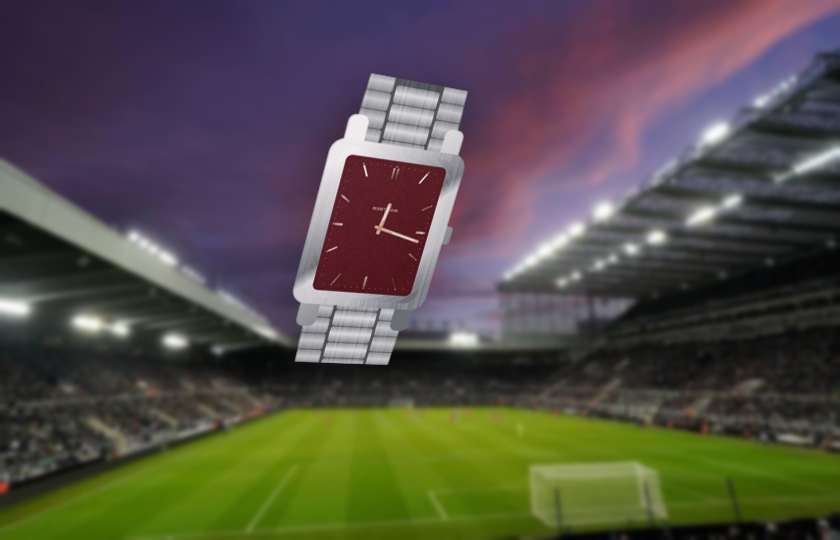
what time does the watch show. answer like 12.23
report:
12.17
